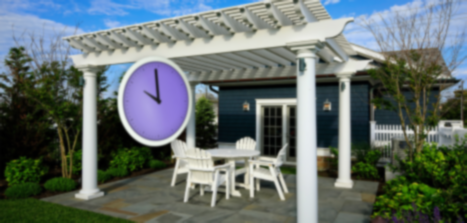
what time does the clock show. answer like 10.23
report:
9.59
